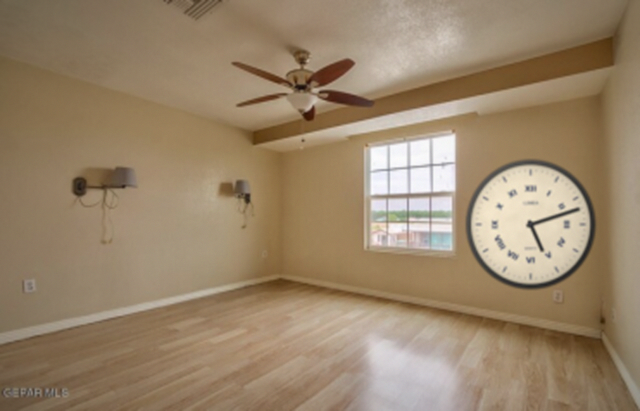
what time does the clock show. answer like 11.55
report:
5.12
